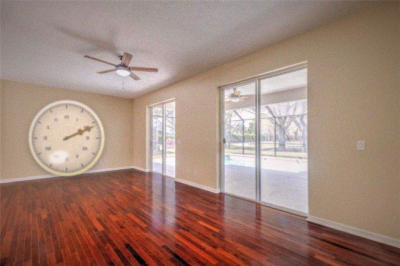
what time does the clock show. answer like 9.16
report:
2.11
